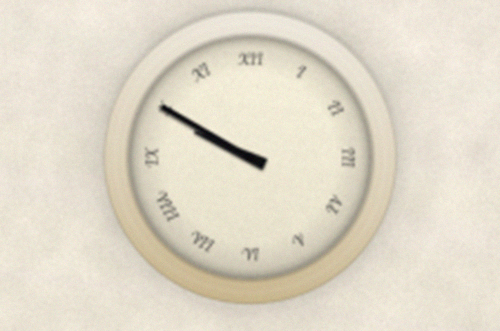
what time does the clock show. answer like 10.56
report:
9.50
